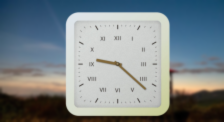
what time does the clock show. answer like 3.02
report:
9.22
